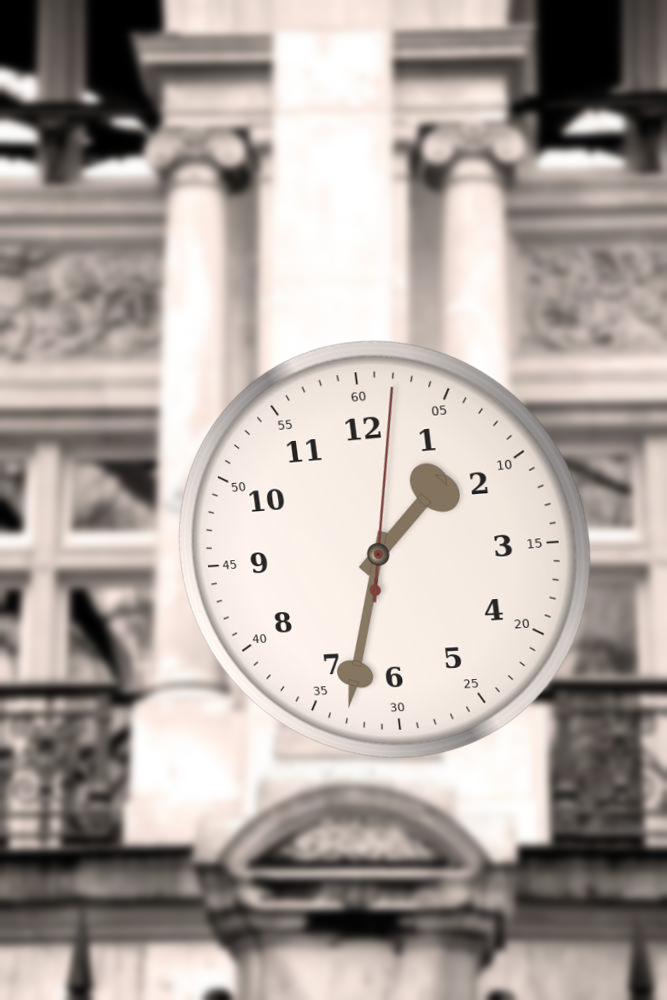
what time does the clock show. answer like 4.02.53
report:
1.33.02
